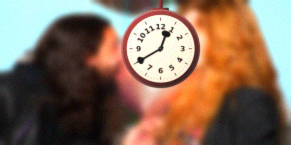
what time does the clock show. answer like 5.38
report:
12.40
